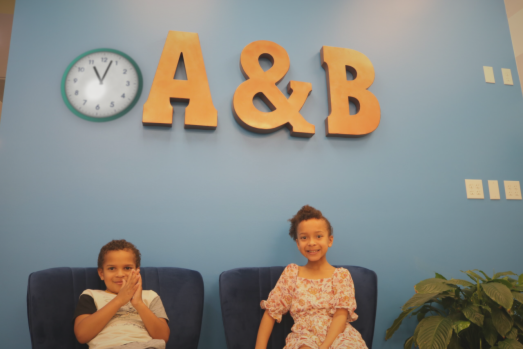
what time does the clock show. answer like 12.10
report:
11.03
